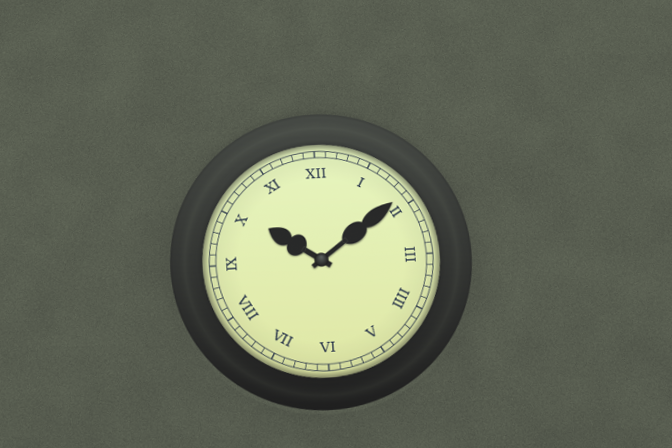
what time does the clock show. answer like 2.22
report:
10.09
